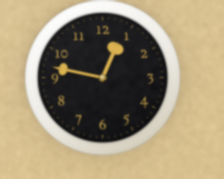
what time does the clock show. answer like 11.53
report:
12.47
